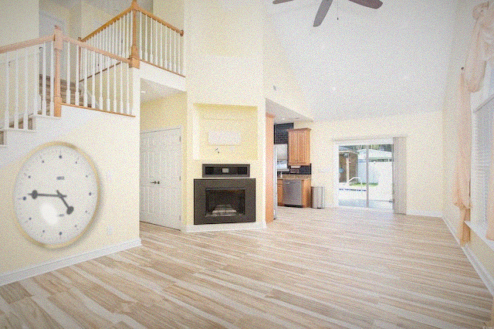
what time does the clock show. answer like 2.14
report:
4.46
